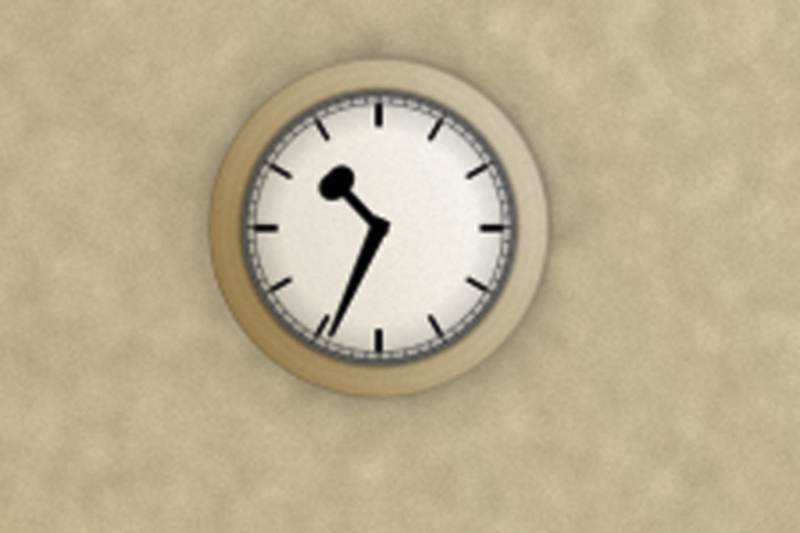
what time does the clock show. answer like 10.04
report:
10.34
